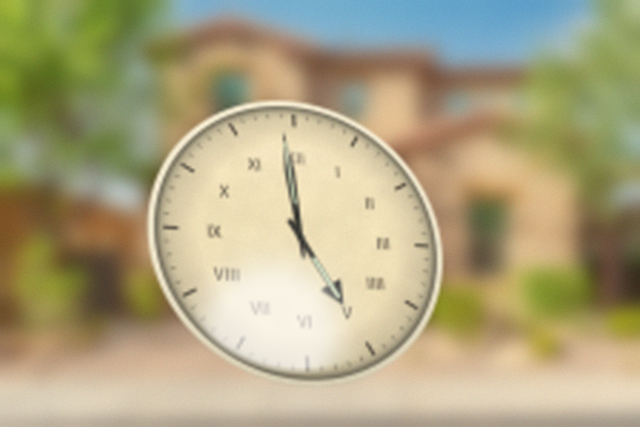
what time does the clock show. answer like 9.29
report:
4.59
